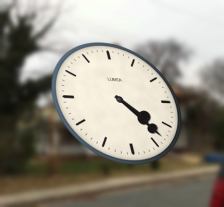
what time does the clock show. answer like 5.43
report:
4.23
